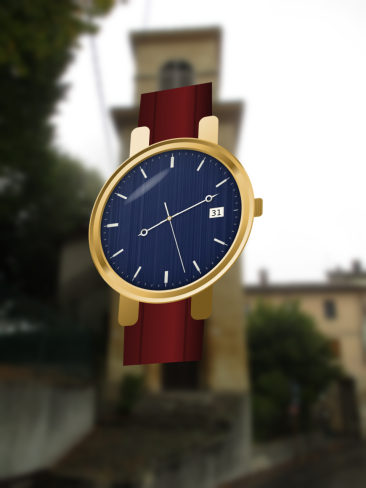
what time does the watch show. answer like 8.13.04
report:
8.11.27
